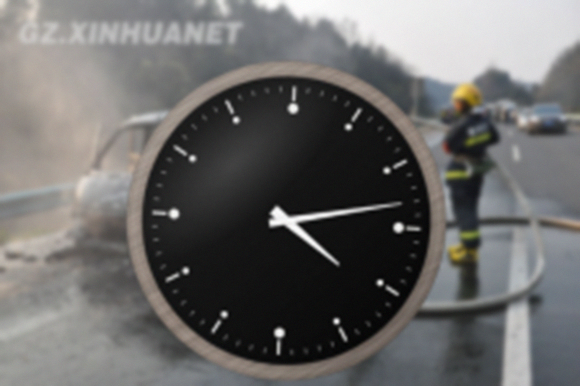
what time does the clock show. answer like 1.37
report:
4.13
